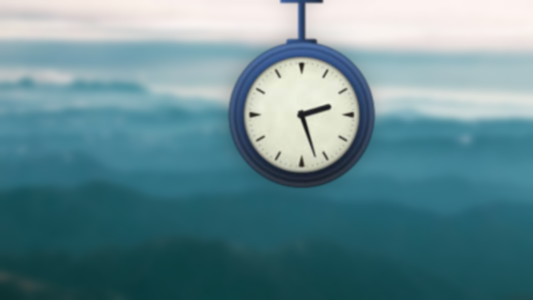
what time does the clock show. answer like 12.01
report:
2.27
